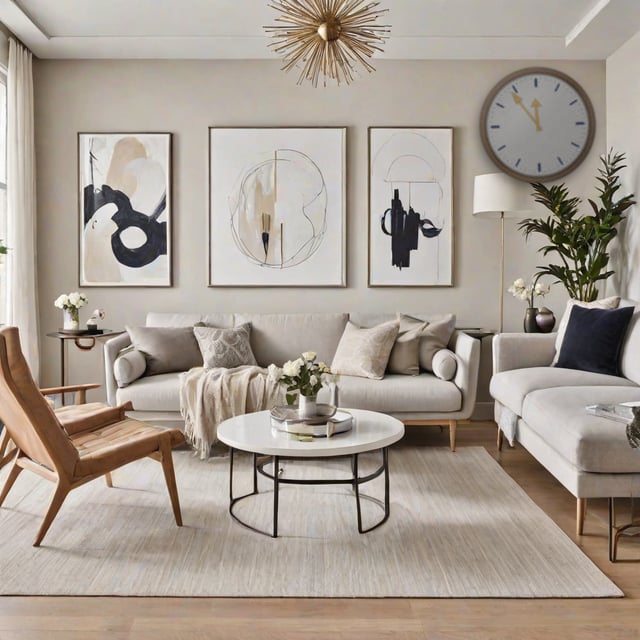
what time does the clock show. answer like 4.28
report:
11.54
